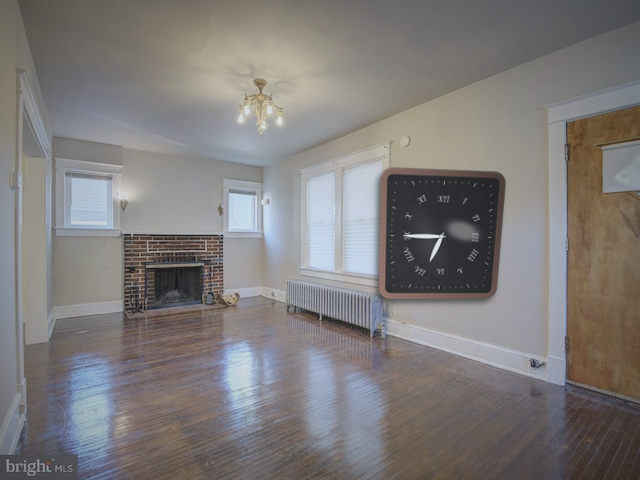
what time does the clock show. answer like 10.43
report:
6.45
